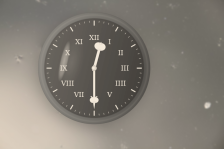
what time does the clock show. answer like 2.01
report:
12.30
